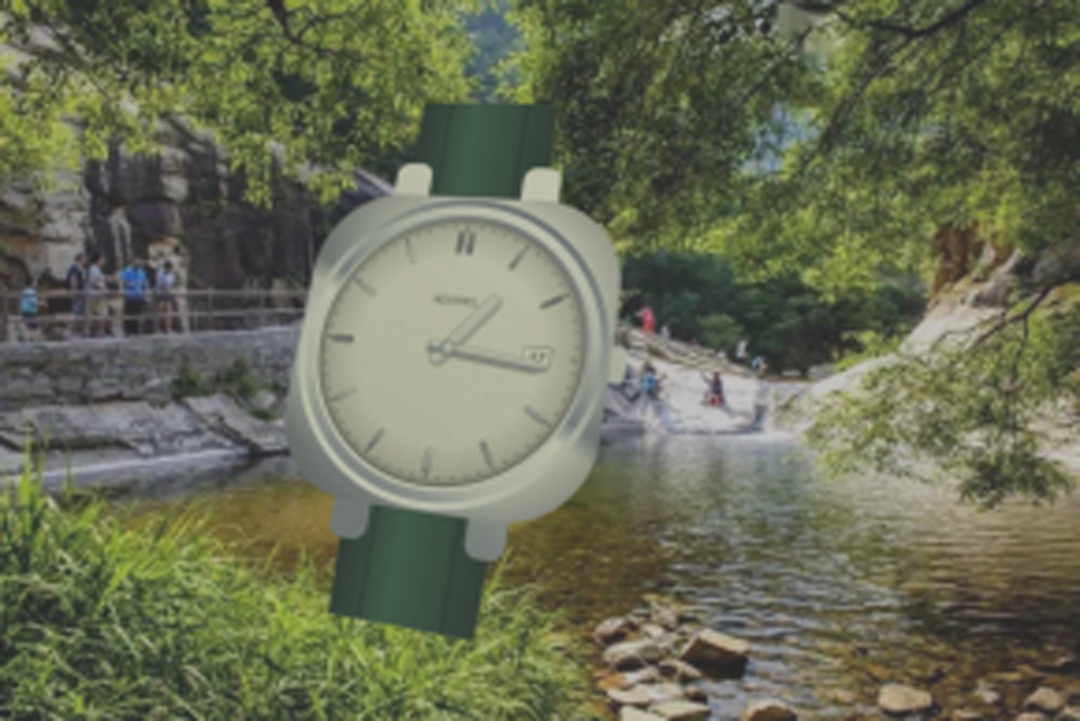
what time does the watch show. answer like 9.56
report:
1.16
